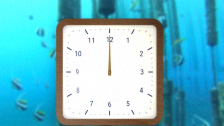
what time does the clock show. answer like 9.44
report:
12.00
